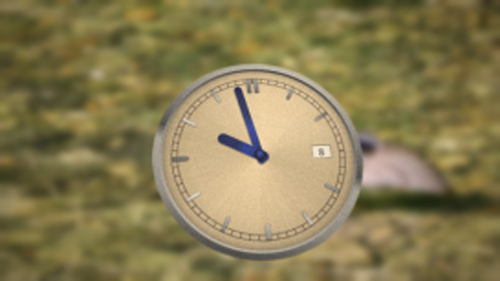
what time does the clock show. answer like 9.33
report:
9.58
